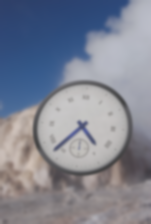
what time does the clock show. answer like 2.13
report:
4.37
